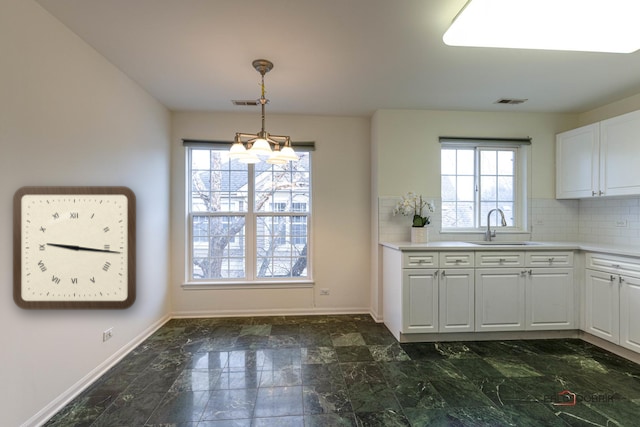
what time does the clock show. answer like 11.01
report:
9.16
